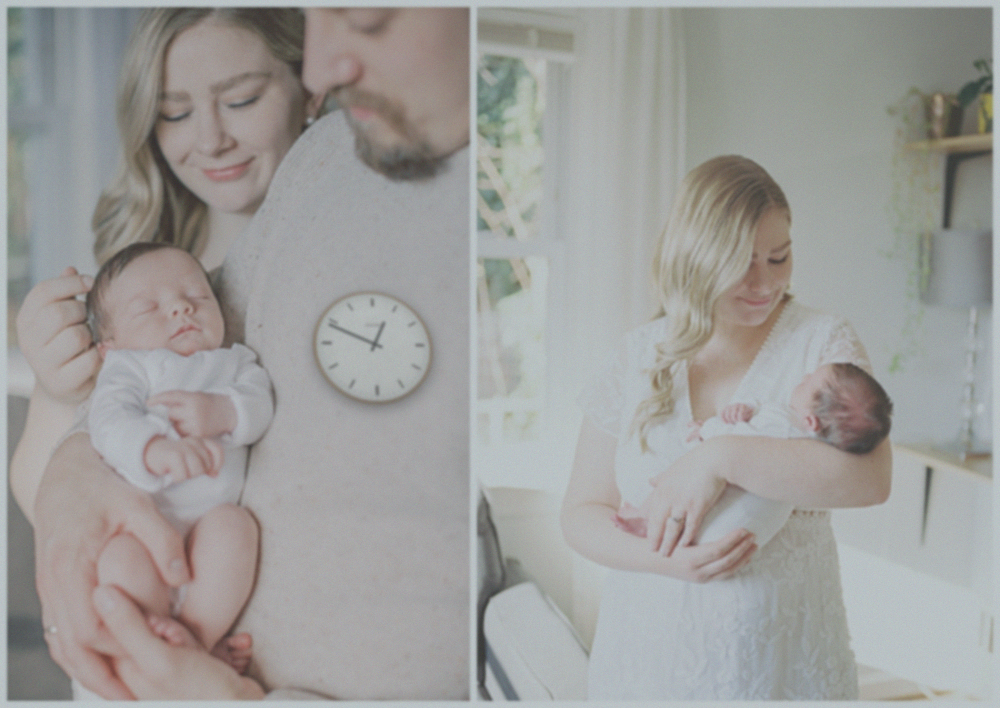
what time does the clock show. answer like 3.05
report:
12.49
